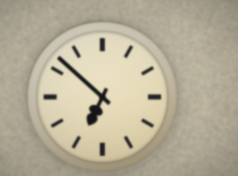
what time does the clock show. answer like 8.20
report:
6.52
